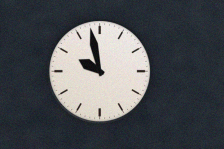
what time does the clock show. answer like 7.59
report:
9.58
